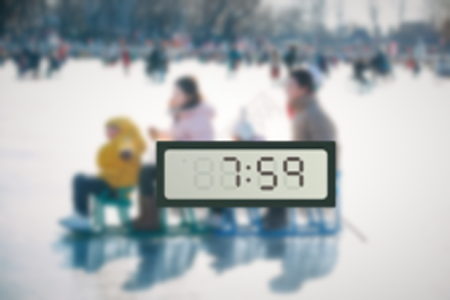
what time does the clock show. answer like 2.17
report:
7.59
